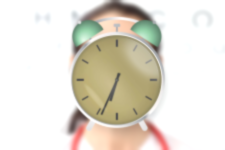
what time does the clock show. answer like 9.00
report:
6.34
